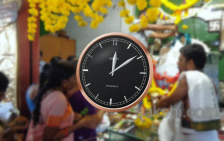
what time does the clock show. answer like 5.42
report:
12.09
